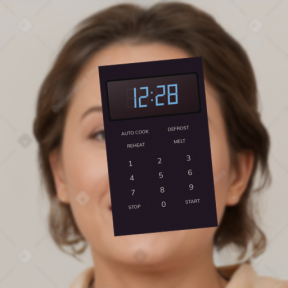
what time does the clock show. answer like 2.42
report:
12.28
